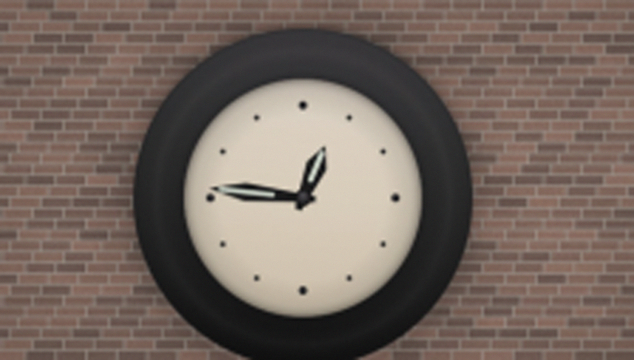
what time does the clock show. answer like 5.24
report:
12.46
